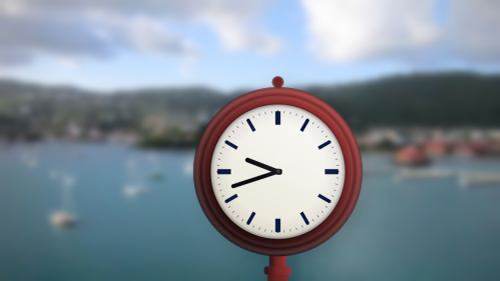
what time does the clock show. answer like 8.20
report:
9.42
